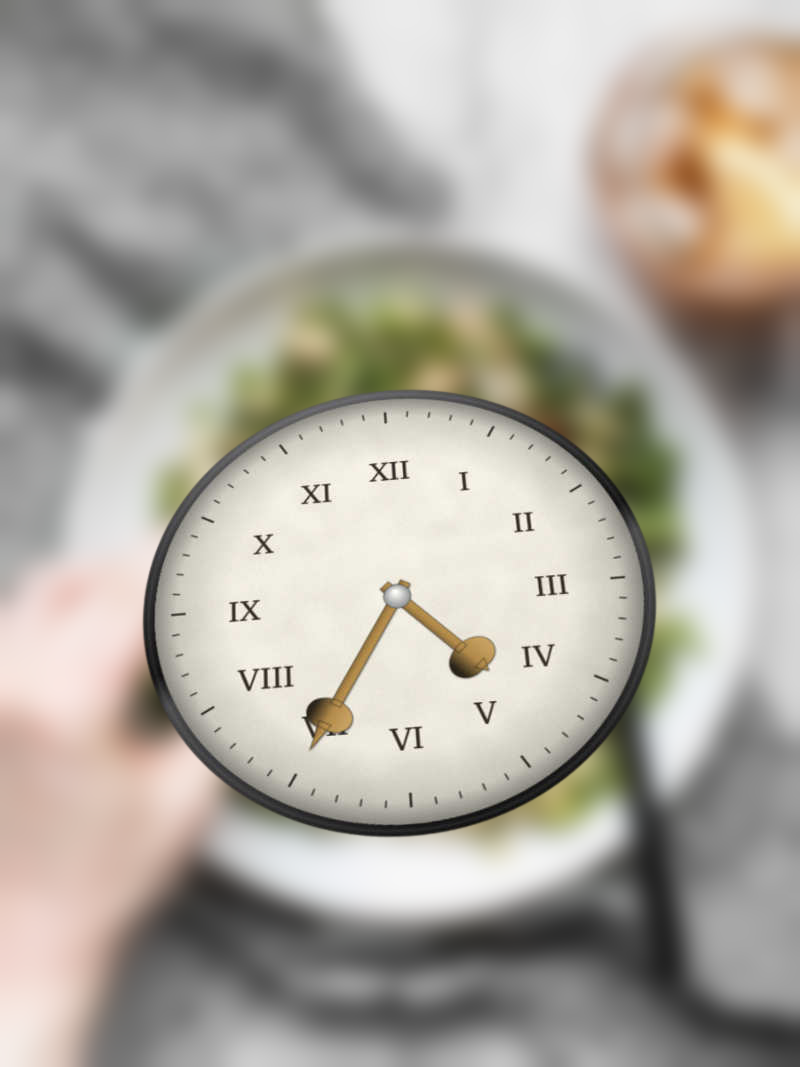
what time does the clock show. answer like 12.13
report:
4.35
